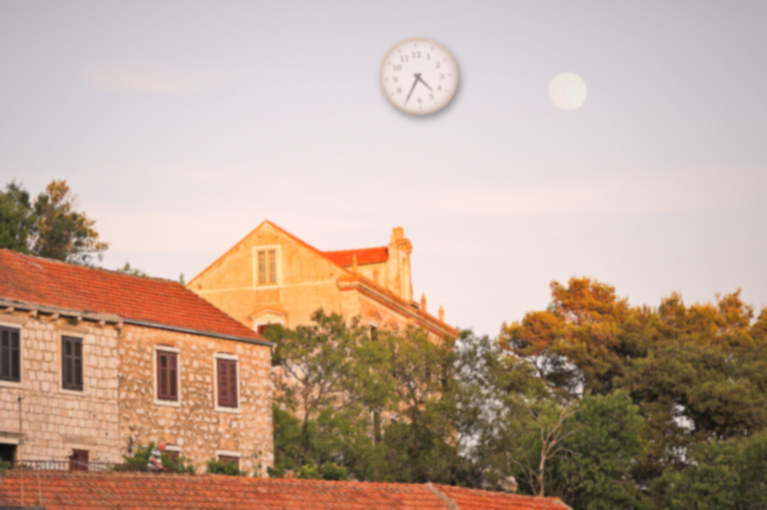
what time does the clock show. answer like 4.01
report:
4.35
